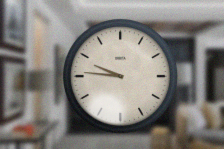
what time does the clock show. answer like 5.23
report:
9.46
